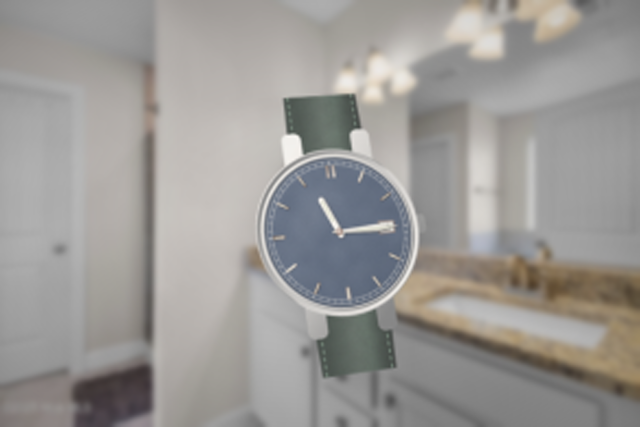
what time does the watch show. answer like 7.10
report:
11.15
